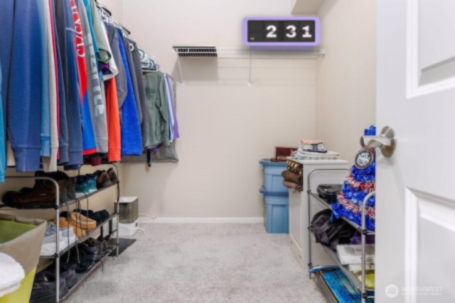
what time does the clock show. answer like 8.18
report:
2.31
